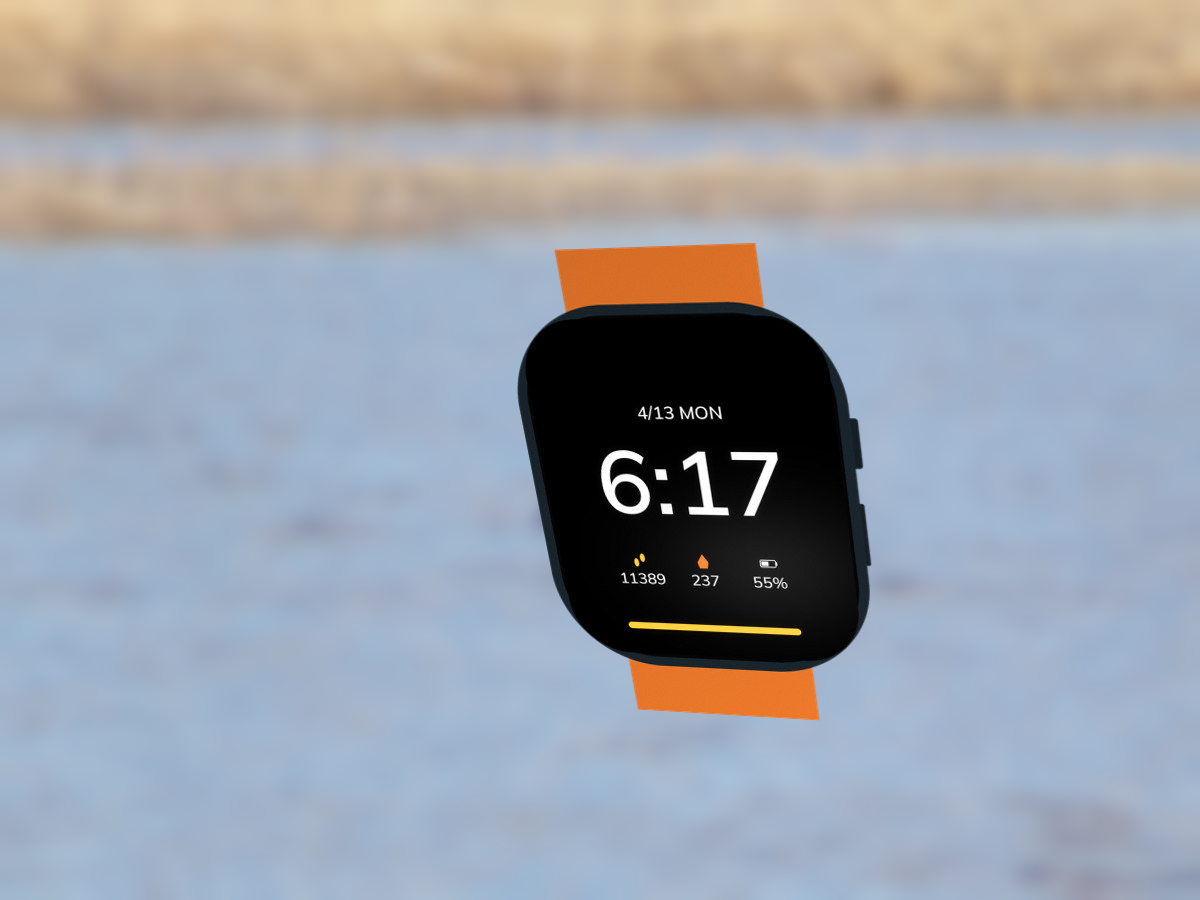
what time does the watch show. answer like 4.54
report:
6.17
